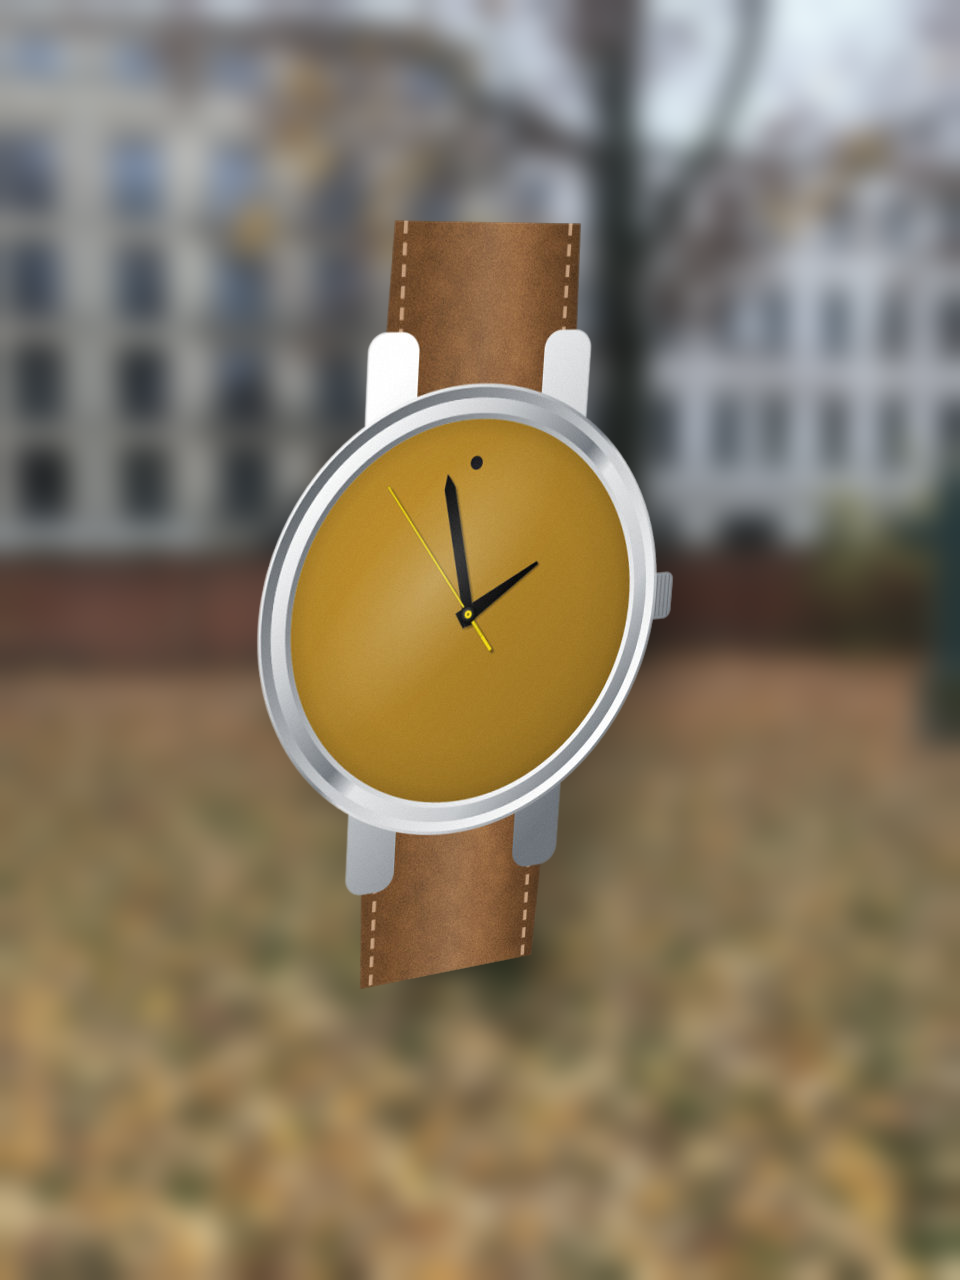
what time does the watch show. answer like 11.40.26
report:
1.57.54
